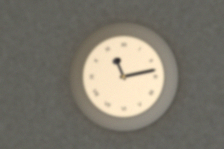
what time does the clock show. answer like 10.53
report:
11.13
